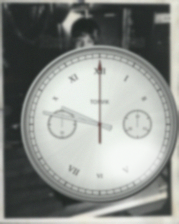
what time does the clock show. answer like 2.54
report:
9.47
